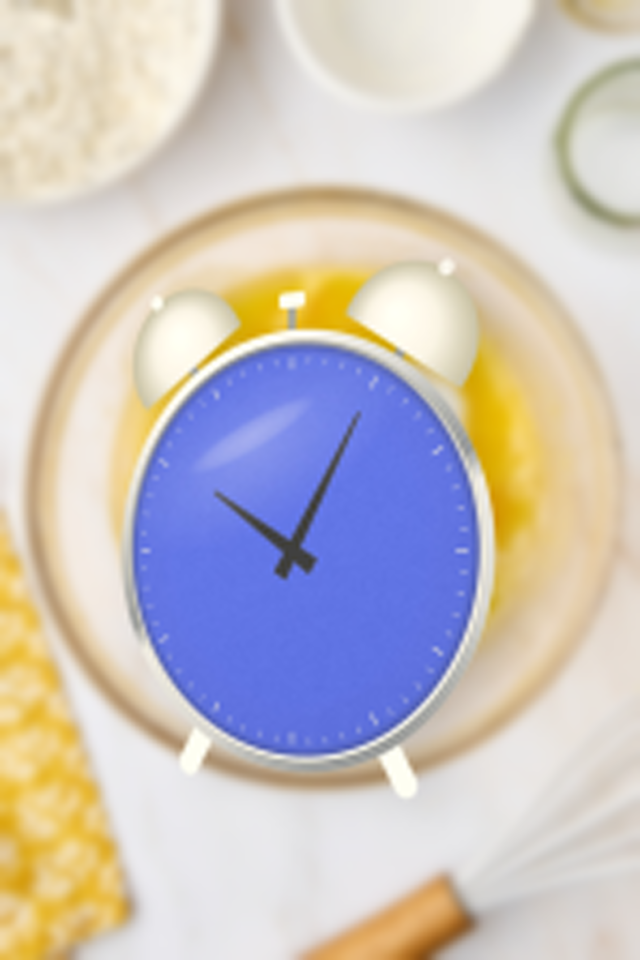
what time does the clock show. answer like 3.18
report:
10.05
